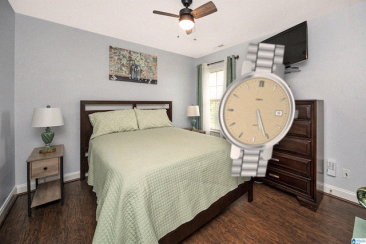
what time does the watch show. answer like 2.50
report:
5.26
